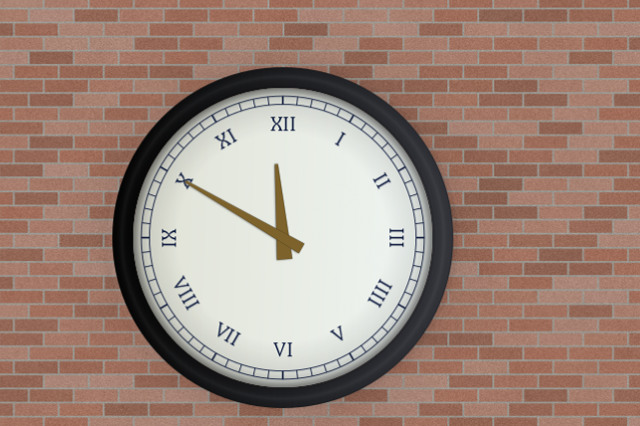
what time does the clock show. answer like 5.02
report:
11.50
